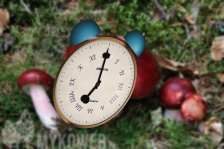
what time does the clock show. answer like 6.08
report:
7.00
